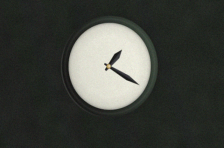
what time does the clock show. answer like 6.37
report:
1.20
